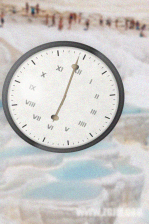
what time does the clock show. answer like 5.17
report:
5.59
